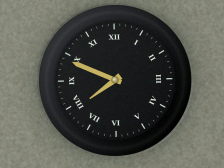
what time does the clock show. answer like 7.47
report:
7.49
